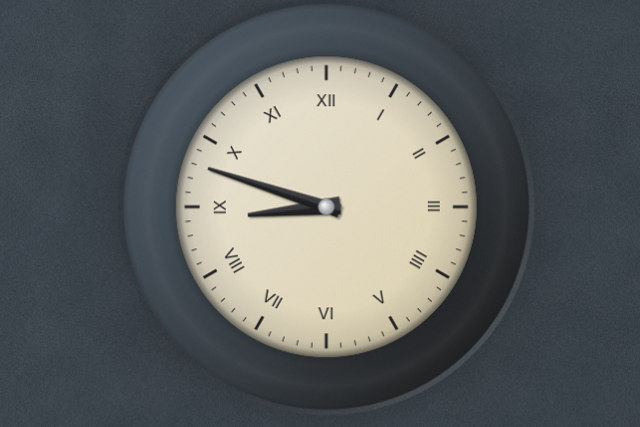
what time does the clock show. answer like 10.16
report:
8.48
